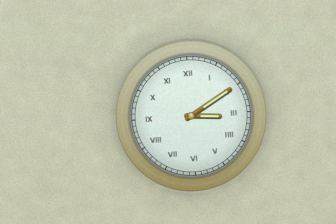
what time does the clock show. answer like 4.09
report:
3.10
